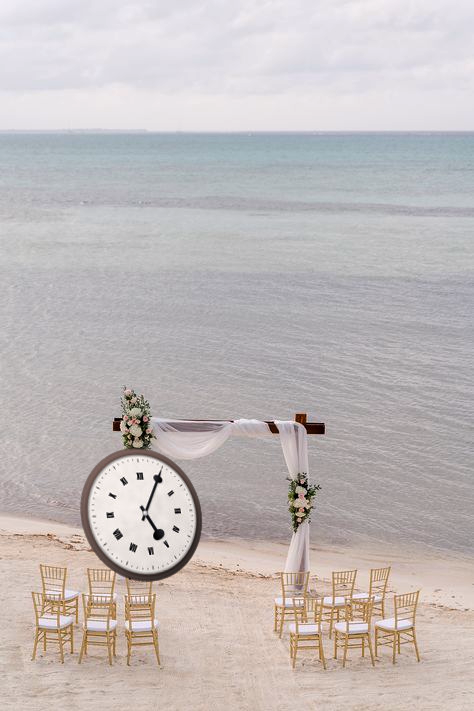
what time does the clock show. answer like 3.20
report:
5.05
